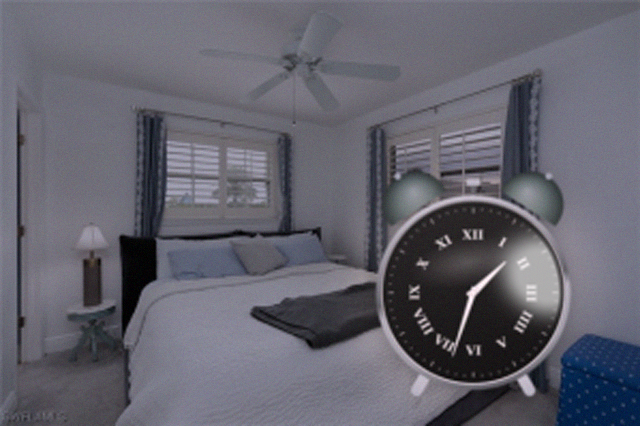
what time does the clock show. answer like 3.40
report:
1.33
